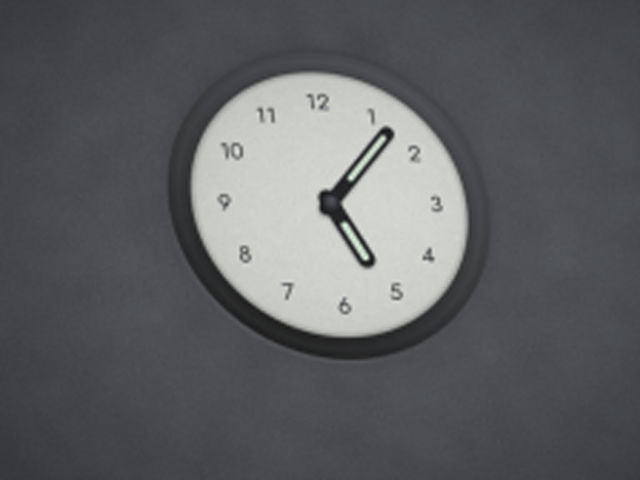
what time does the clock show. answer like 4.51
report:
5.07
